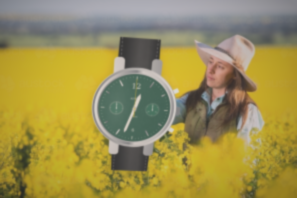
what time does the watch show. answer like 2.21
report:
12.33
